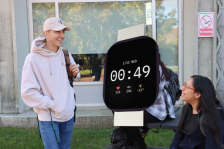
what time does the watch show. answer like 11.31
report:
0.49
